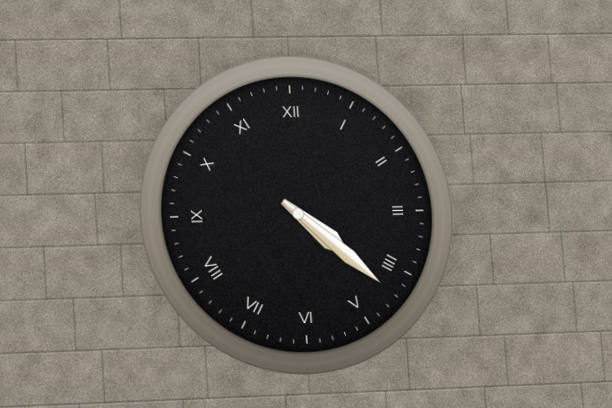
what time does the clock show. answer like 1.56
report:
4.22
